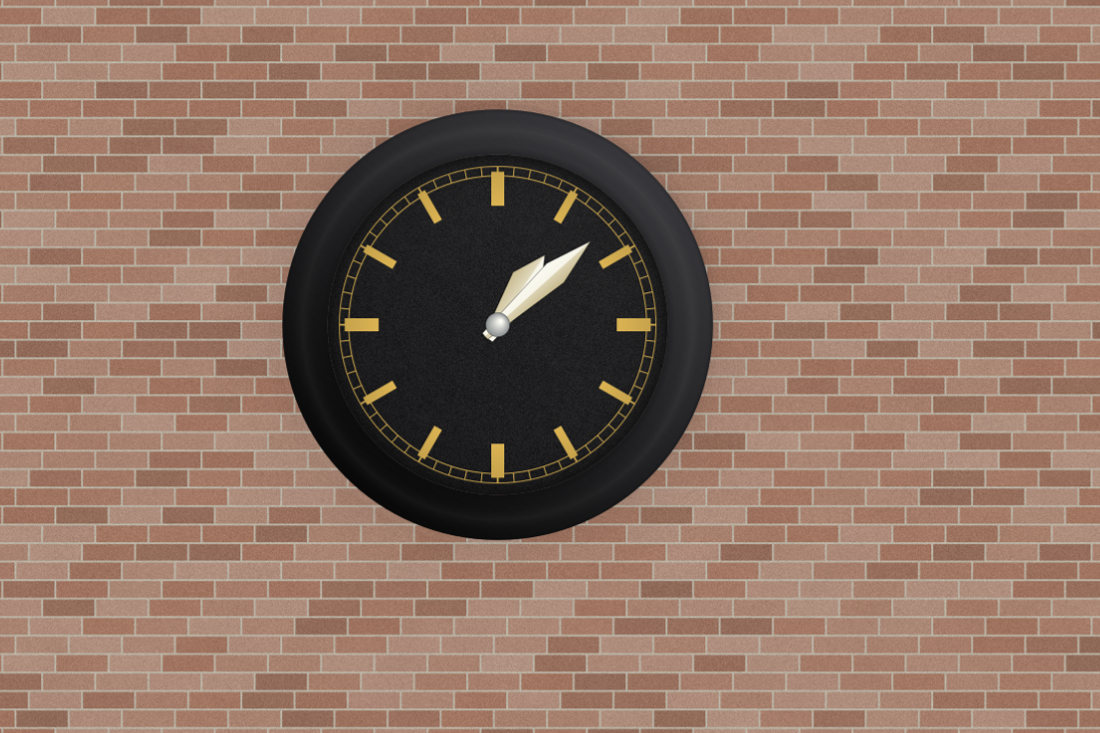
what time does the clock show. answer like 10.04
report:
1.08
